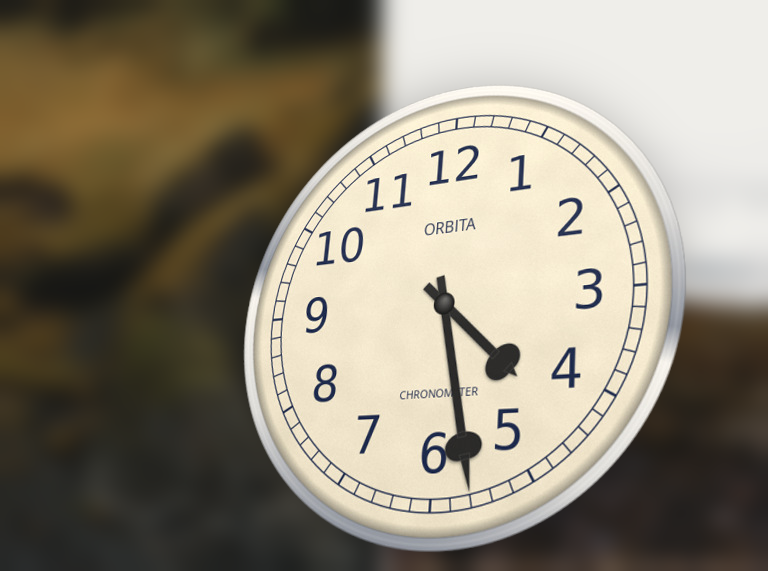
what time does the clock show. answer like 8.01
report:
4.28
